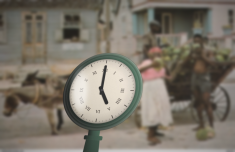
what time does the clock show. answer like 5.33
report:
5.00
